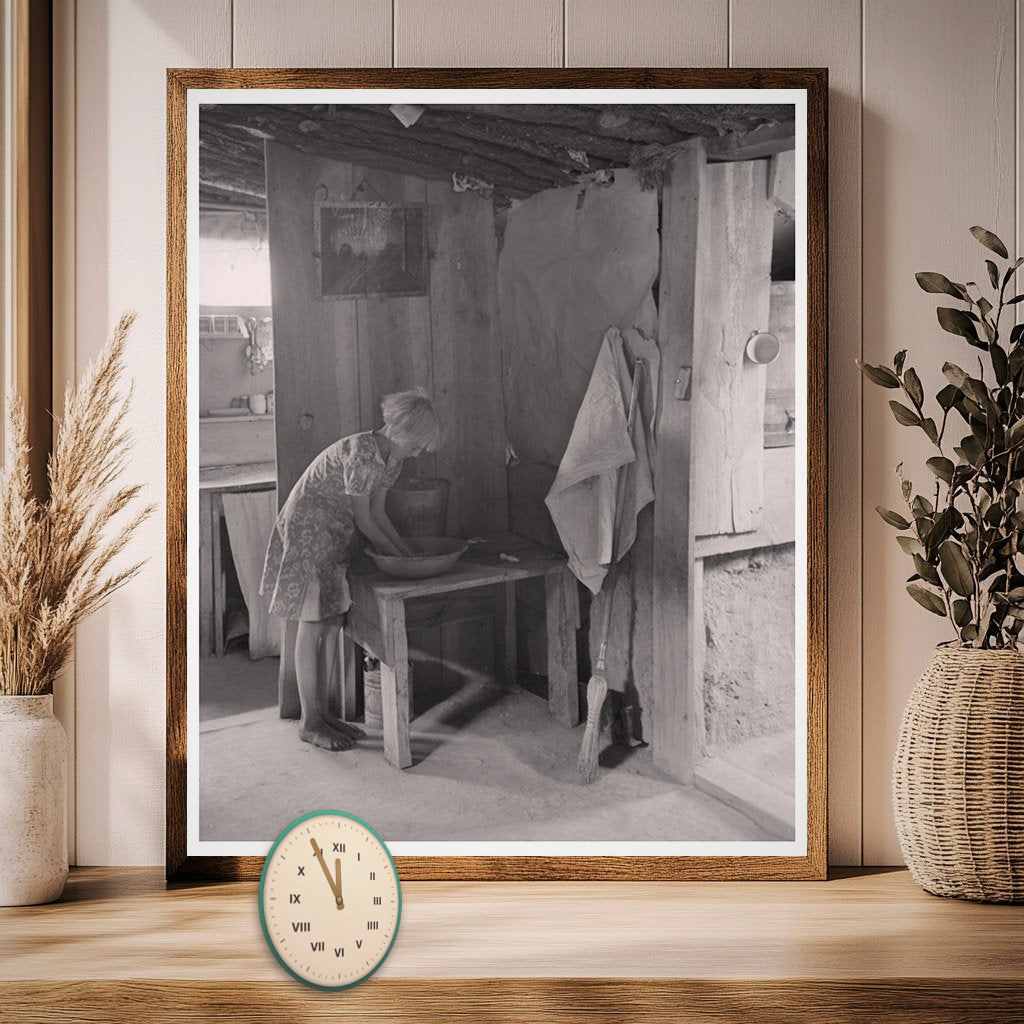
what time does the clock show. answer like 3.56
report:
11.55
